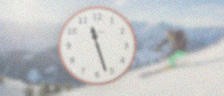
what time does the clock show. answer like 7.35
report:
11.27
